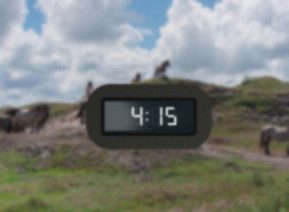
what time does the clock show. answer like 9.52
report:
4.15
